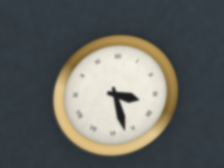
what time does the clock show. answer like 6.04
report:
3.27
